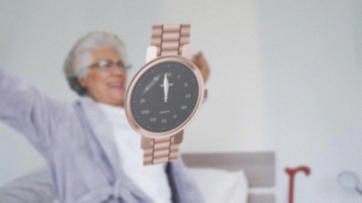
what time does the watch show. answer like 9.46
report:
11.59
